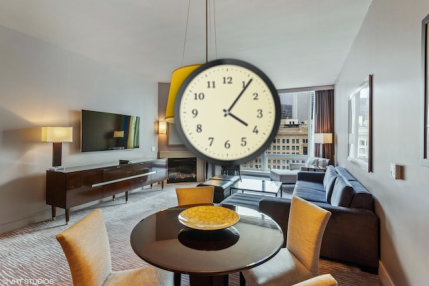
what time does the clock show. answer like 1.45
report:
4.06
